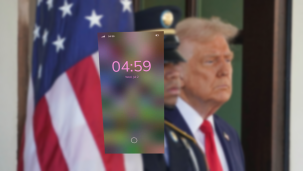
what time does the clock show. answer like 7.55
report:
4.59
